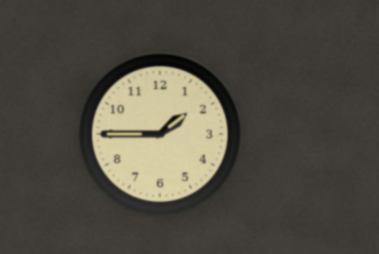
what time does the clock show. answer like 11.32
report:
1.45
